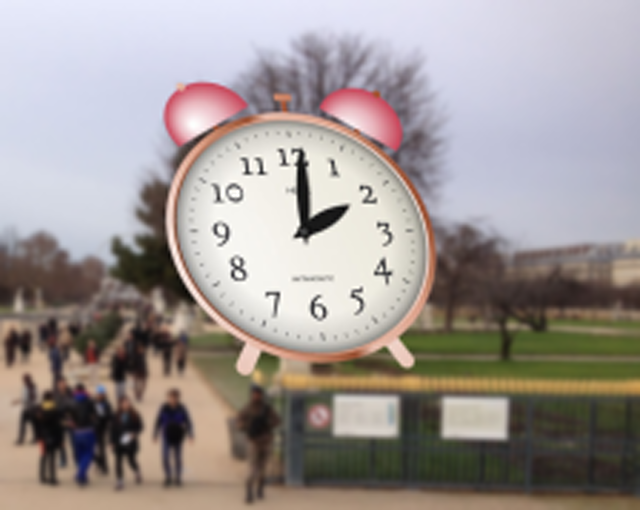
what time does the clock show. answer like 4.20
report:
2.01
